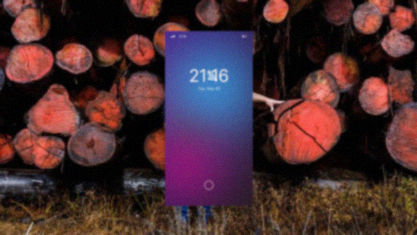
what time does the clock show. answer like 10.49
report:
21.16
